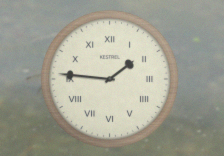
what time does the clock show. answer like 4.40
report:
1.46
